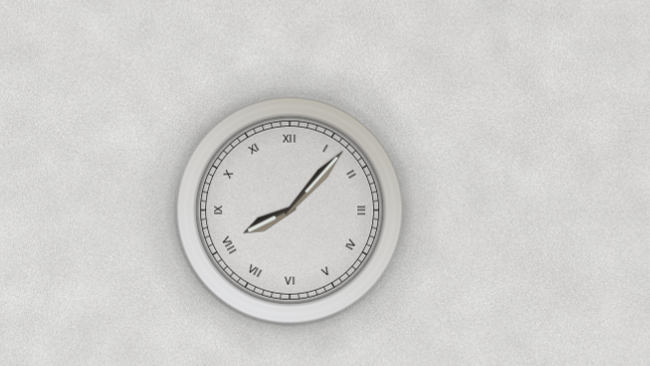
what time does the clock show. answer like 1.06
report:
8.07
